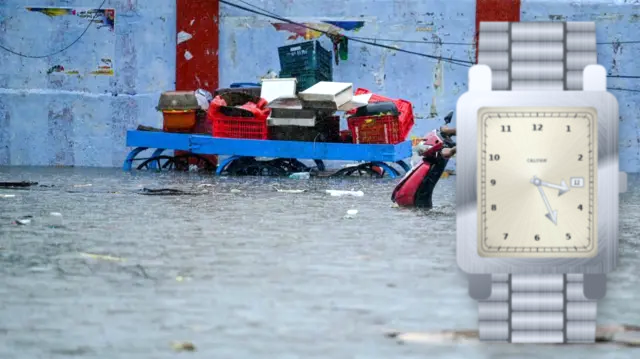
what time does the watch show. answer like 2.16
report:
3.26
